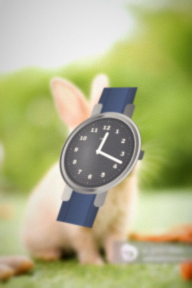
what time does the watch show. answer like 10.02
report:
12.18
